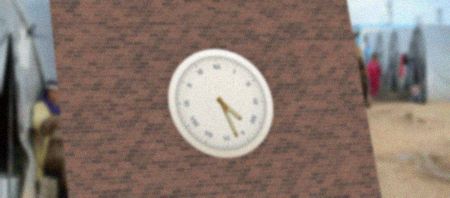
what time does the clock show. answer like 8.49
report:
4.27
